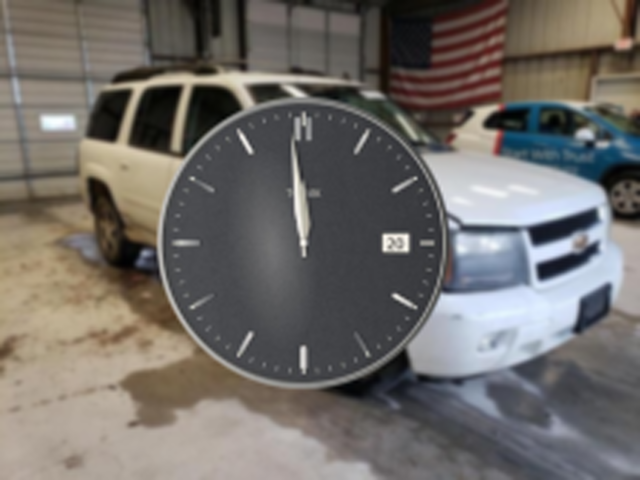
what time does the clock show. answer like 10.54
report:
11.59
